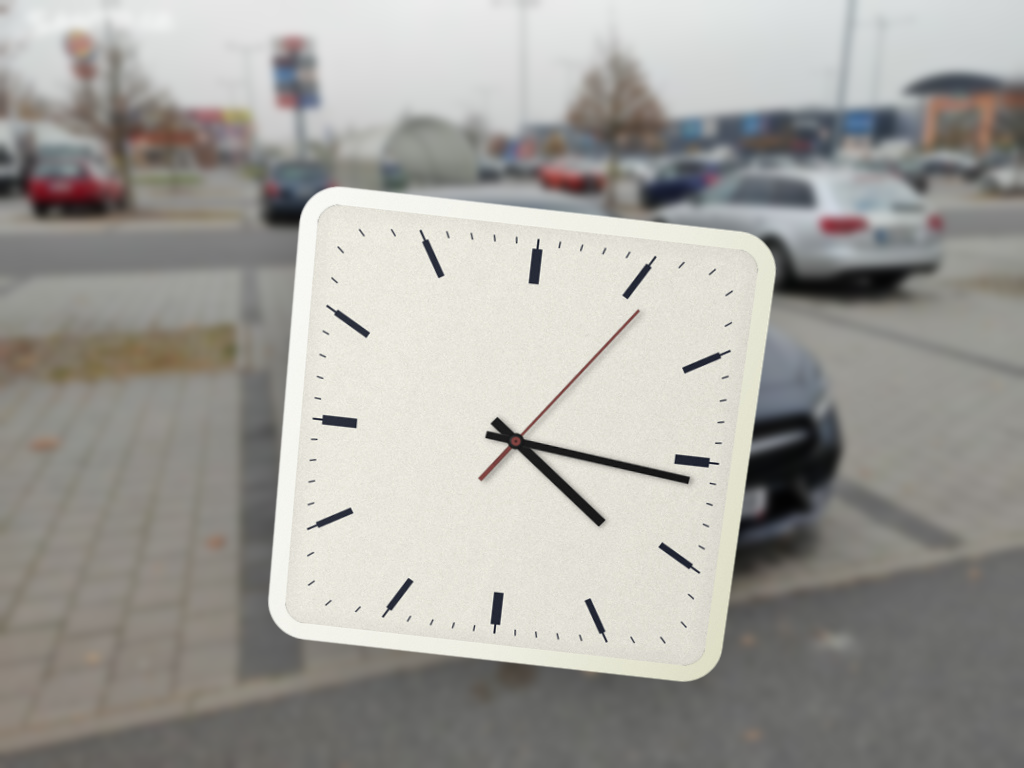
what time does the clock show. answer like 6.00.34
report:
4.16.06
